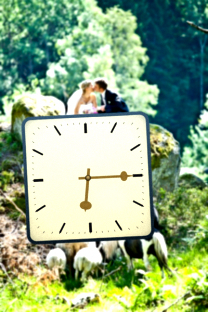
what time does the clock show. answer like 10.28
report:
6.15
